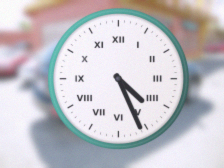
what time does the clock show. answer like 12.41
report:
4.26
